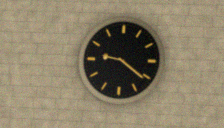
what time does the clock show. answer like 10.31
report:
9.21
